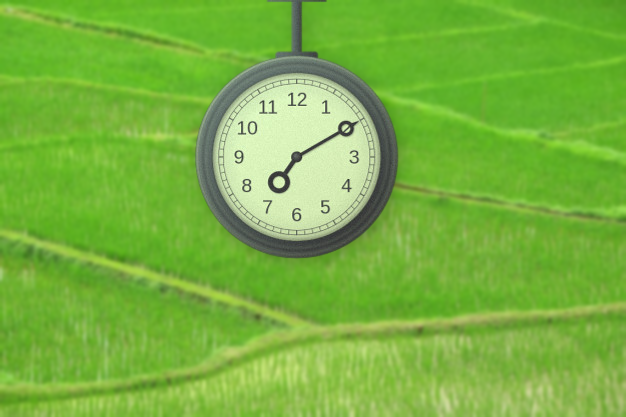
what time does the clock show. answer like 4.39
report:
7.10
